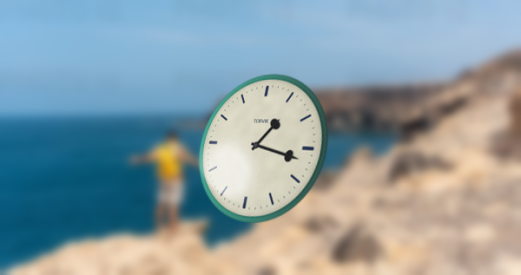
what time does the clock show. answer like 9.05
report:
1.17
